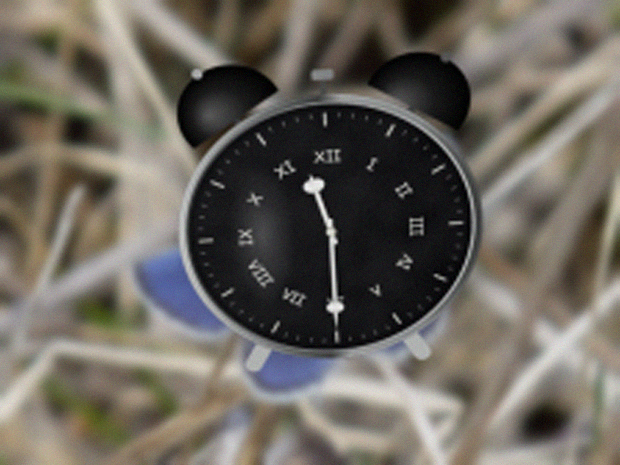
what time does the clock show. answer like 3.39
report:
11.30
